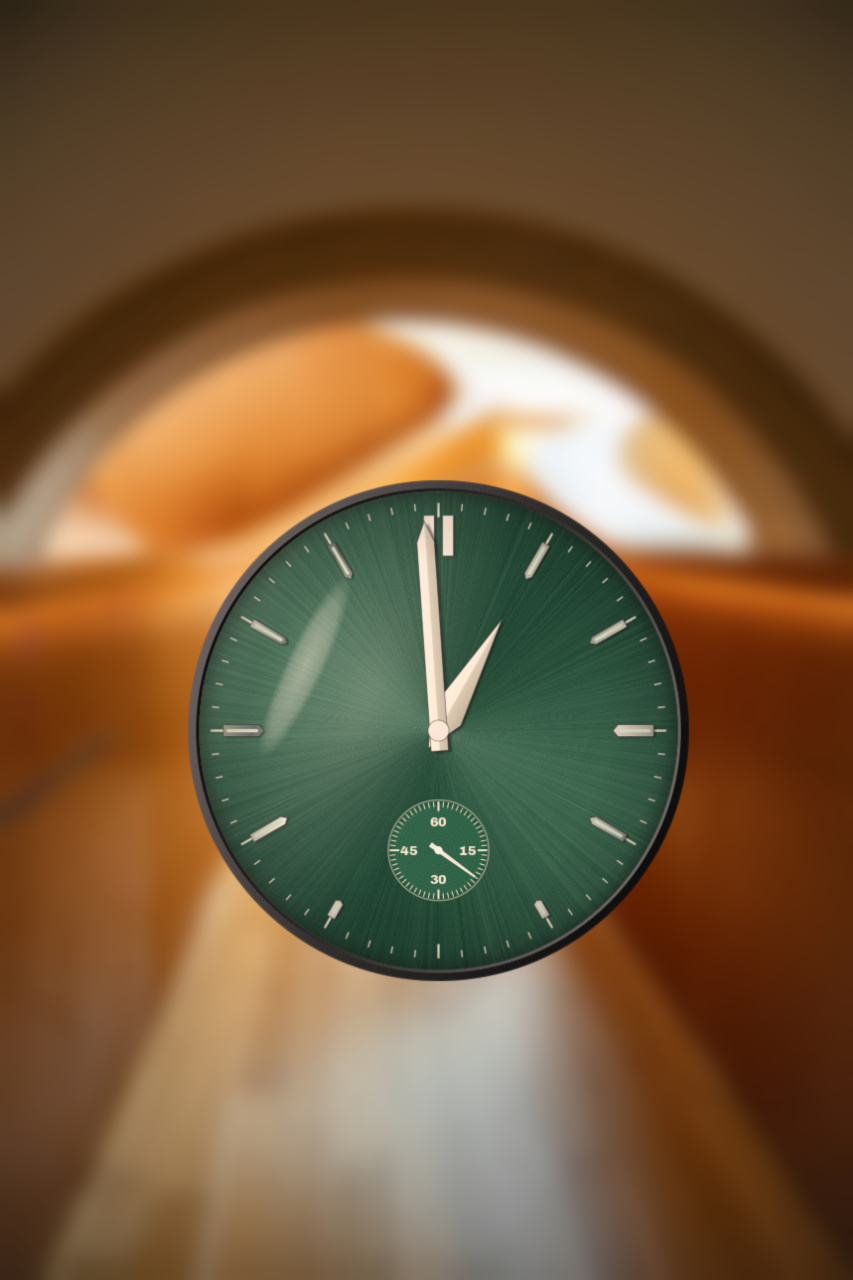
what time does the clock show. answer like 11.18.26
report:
12.59.21
